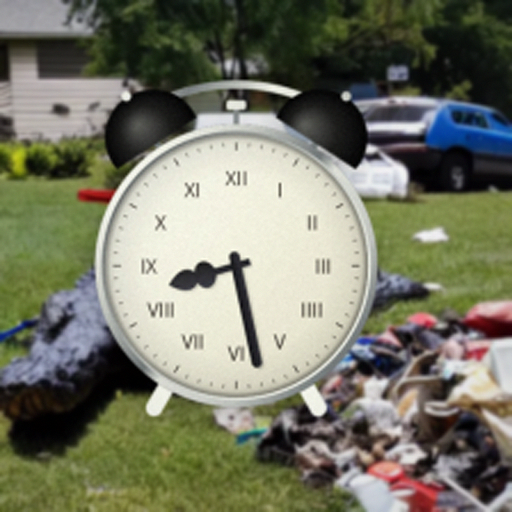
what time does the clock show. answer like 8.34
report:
8.28
